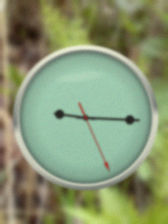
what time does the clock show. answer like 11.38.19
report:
9.15.26
